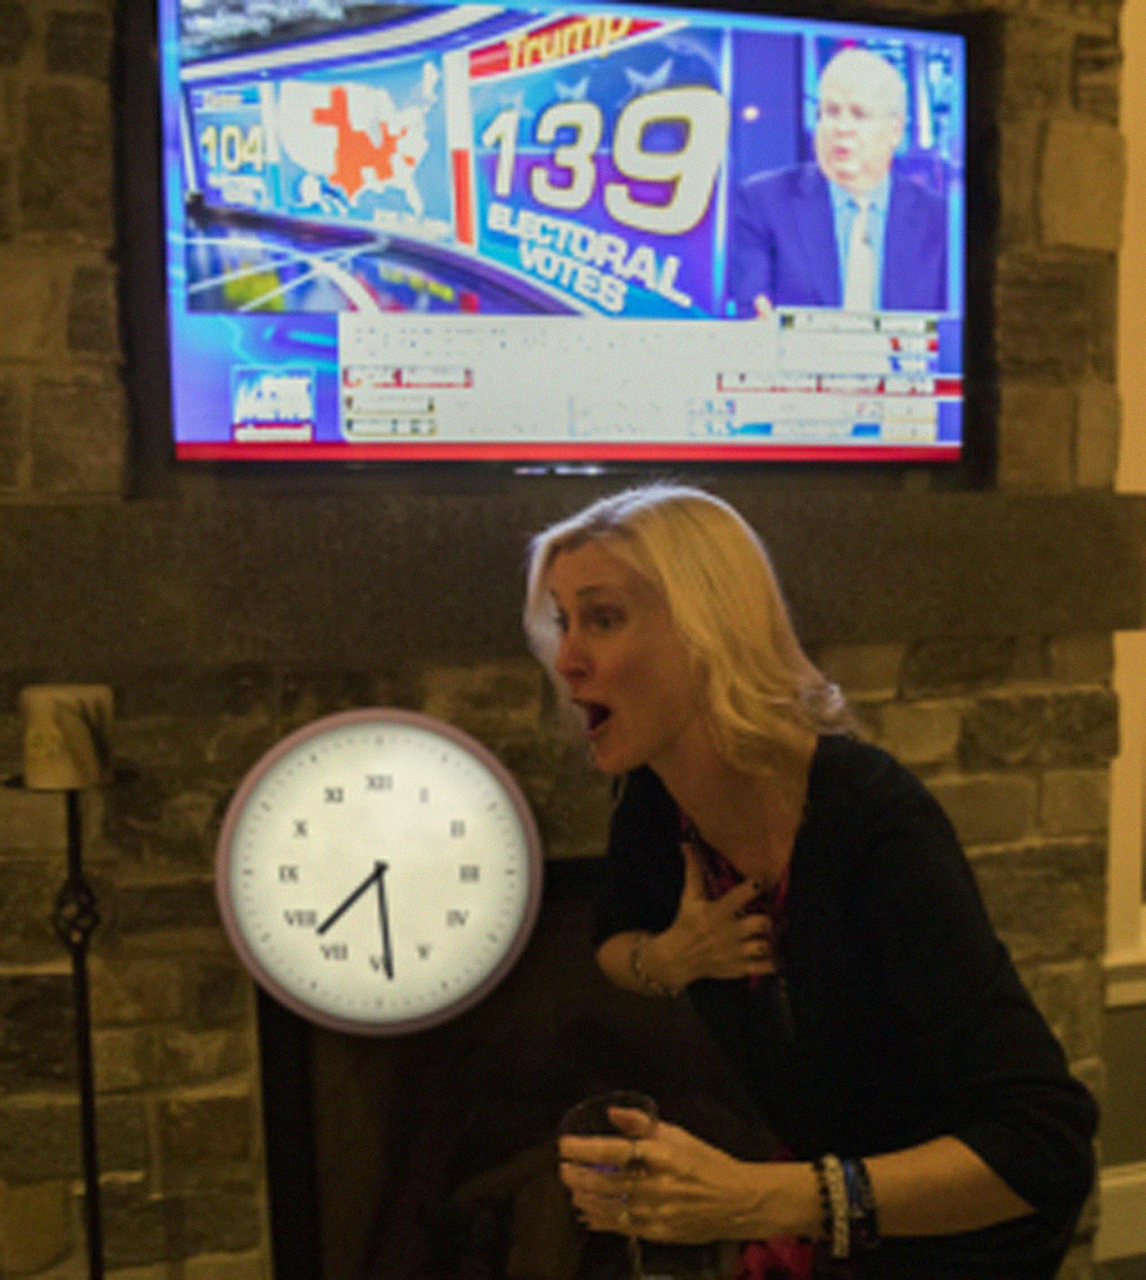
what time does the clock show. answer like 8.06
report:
7.29
